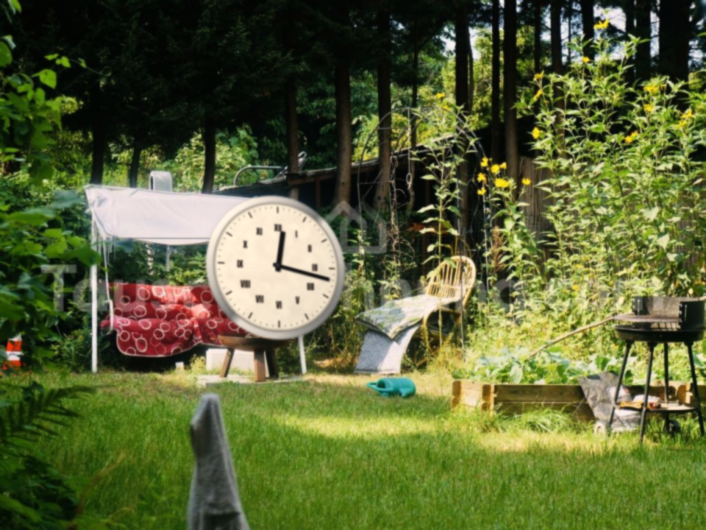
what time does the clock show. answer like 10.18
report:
12.17
